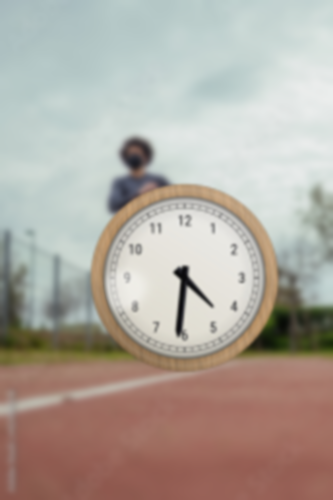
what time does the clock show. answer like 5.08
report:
4.31
